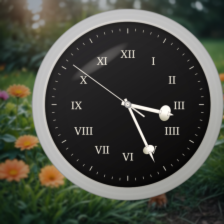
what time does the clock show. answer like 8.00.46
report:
3.25.51
